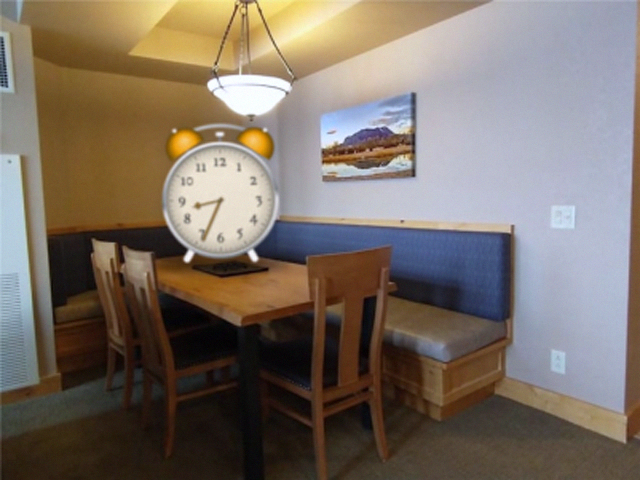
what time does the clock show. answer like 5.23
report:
8.34
